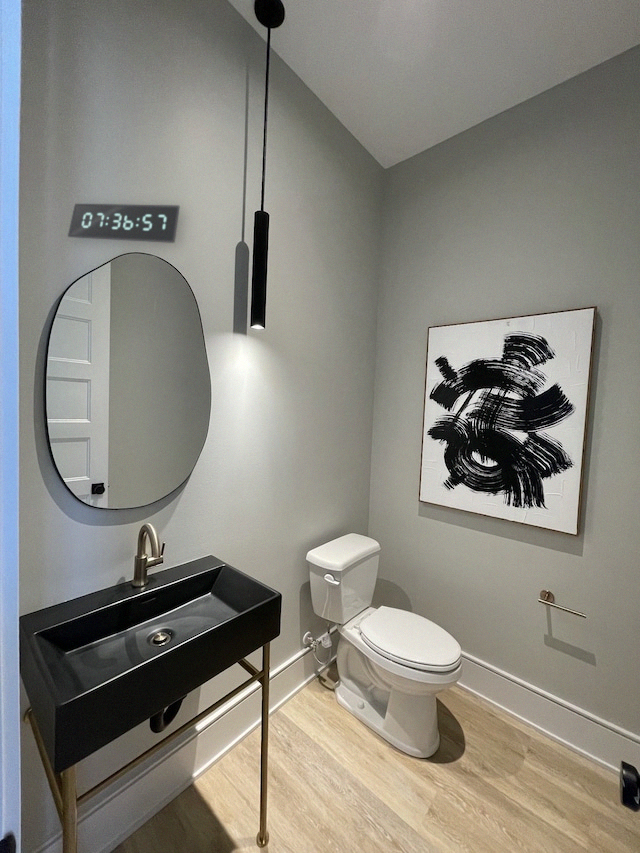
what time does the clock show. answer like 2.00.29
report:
7.36.57
